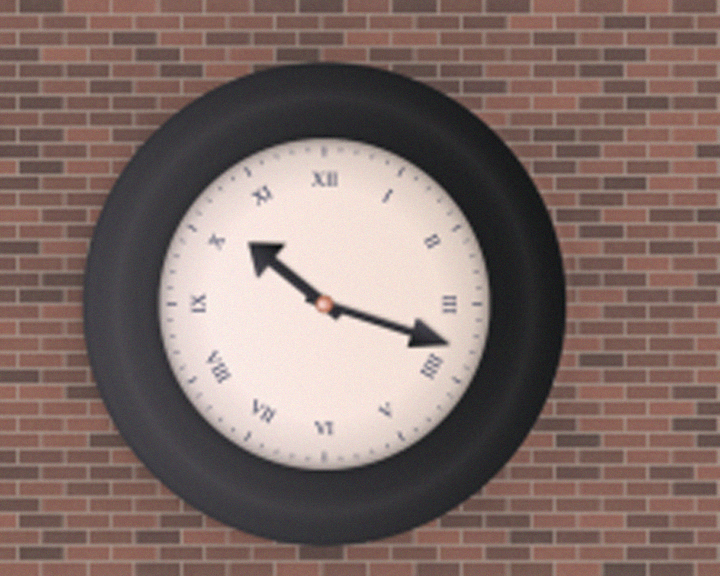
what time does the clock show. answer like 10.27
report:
10.18
